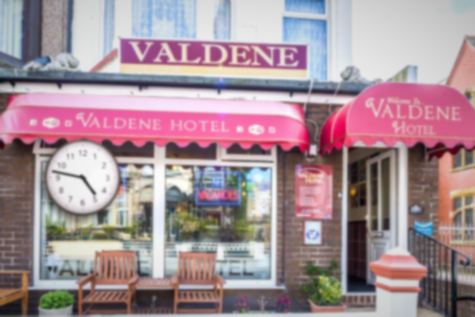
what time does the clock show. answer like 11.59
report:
4.47
